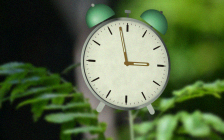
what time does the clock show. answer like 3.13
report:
2.58
